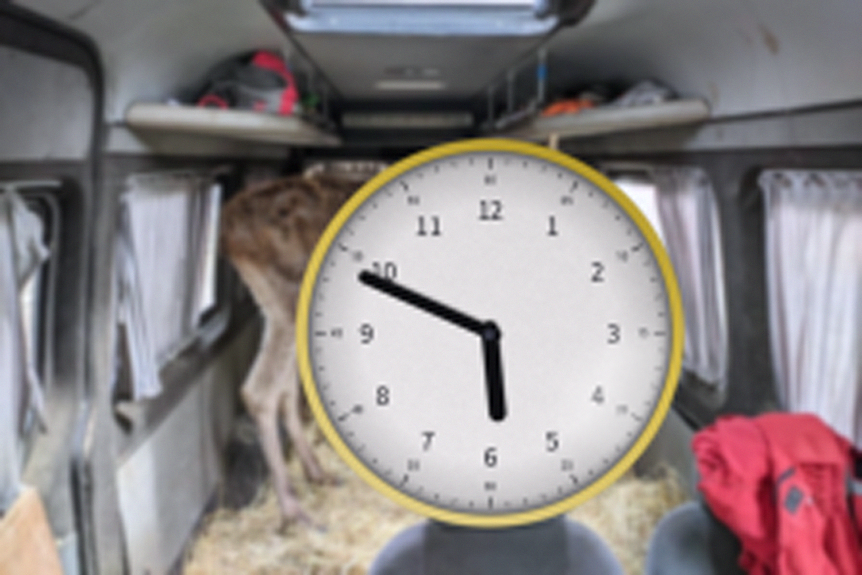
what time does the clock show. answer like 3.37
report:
5.49
